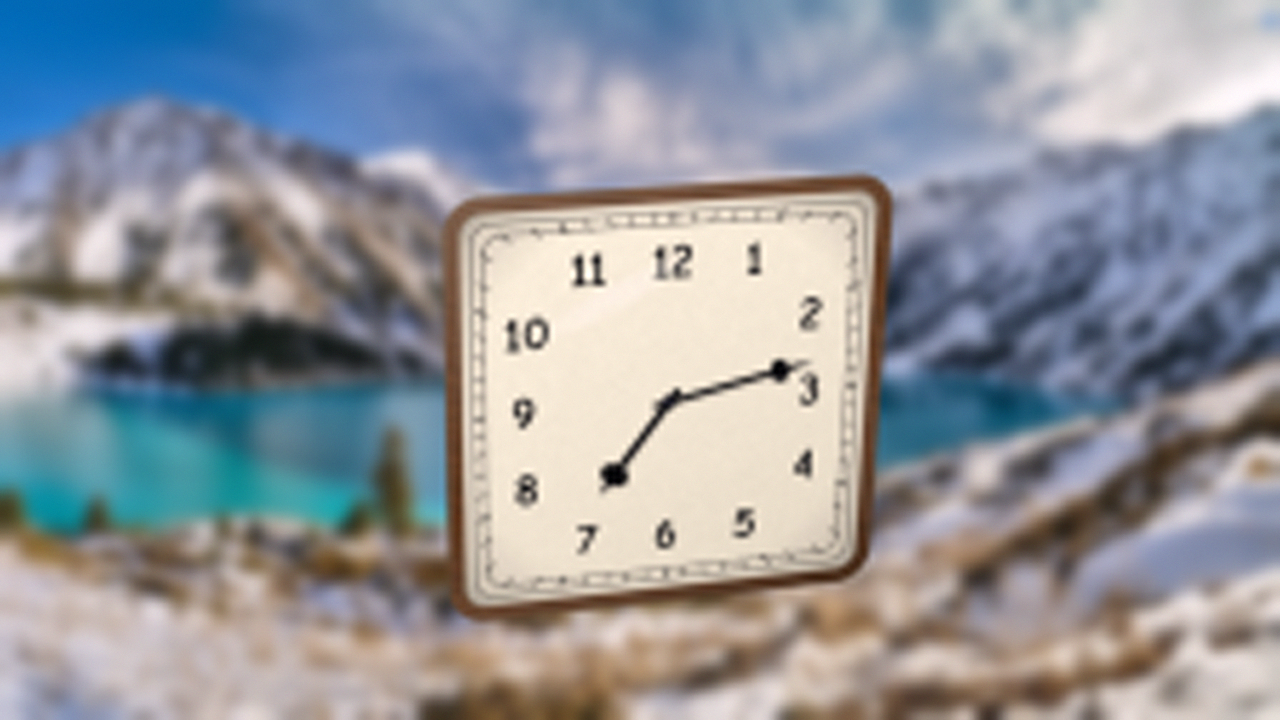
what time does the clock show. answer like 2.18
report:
7.13
